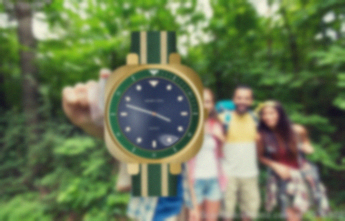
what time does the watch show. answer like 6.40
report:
3.48
